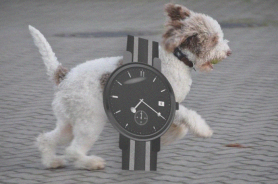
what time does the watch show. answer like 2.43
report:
7.20
